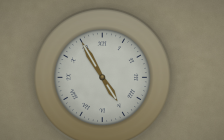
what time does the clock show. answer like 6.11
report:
4.55
